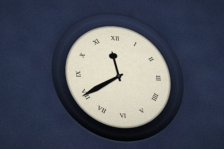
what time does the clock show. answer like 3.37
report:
11.40
